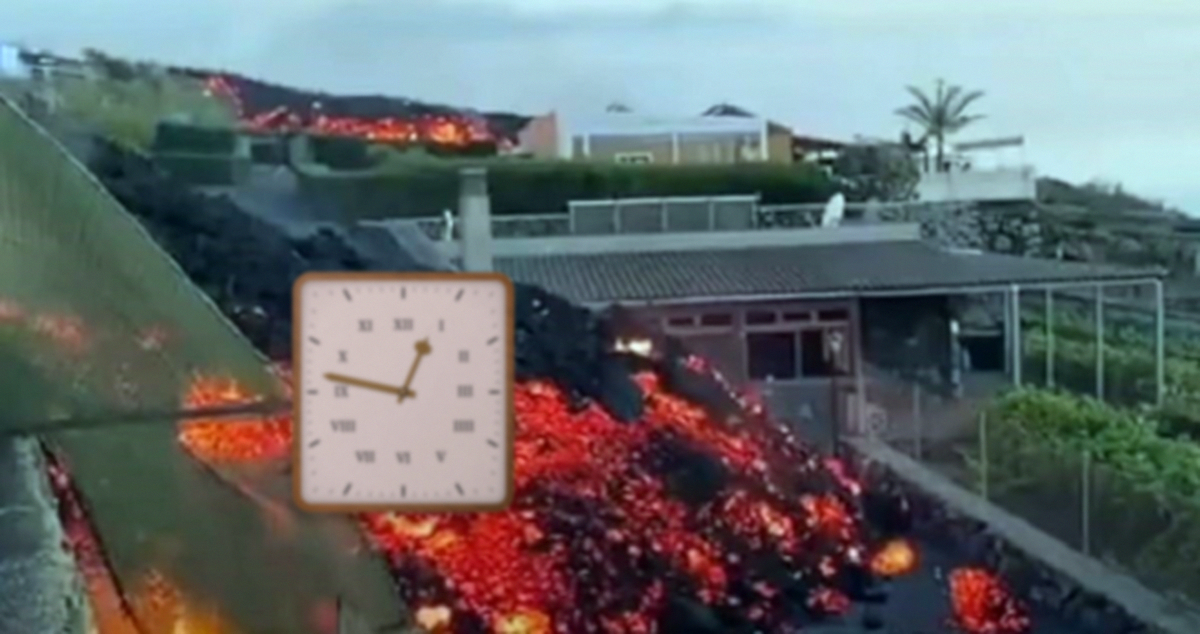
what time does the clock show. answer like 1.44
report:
12.47
